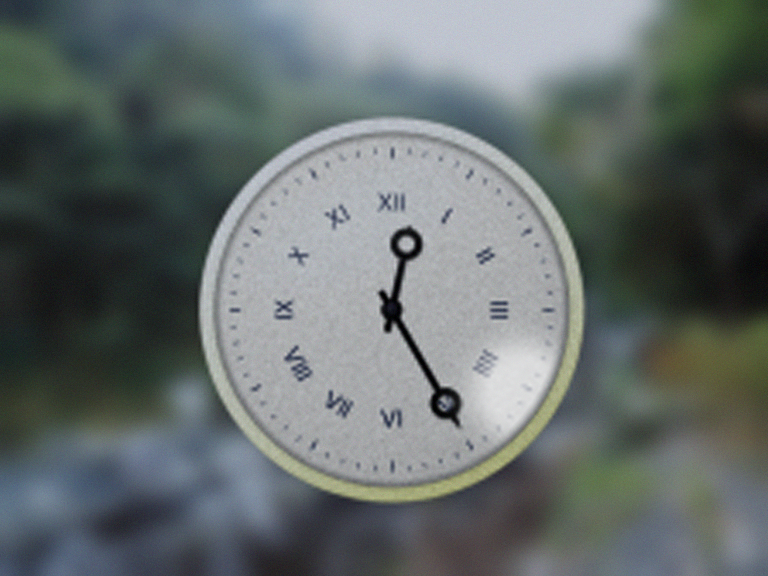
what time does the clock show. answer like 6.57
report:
12.25
